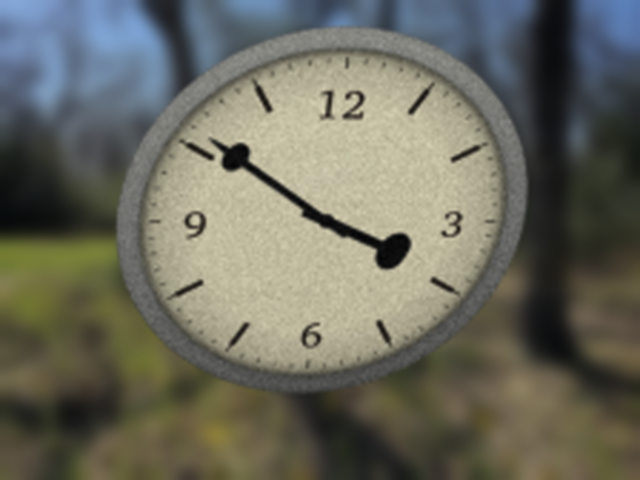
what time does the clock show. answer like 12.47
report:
3.51
